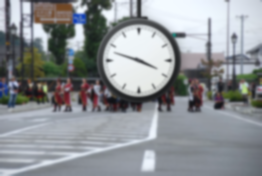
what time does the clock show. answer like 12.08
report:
3.48
